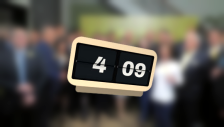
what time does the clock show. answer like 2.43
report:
4.09
